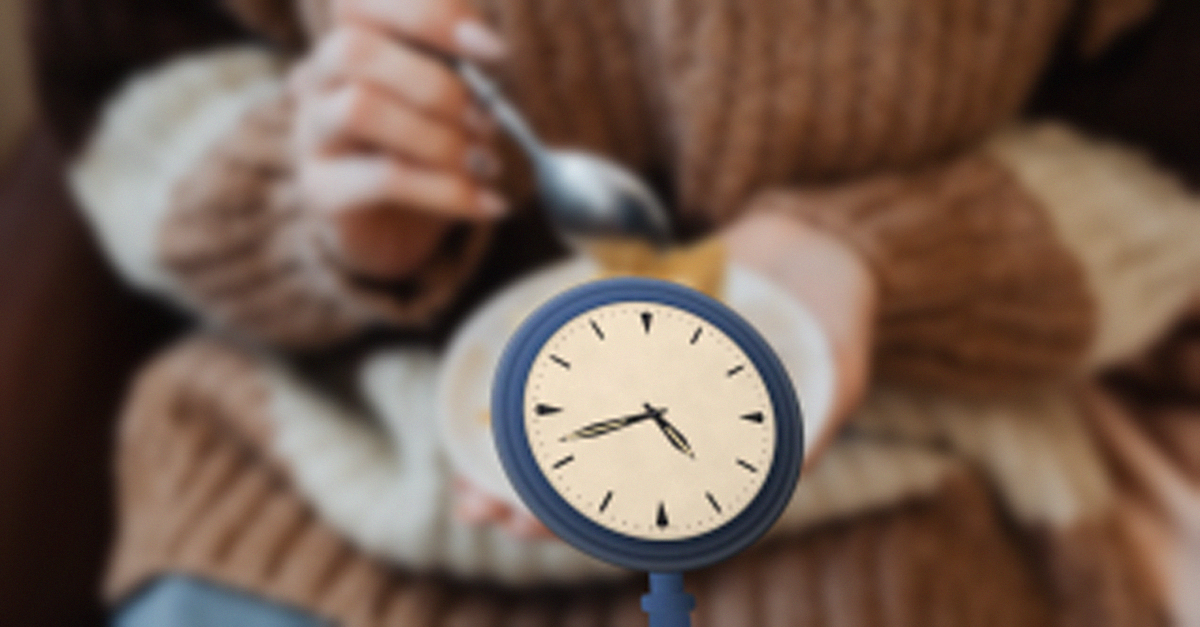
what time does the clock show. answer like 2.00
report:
4.42
